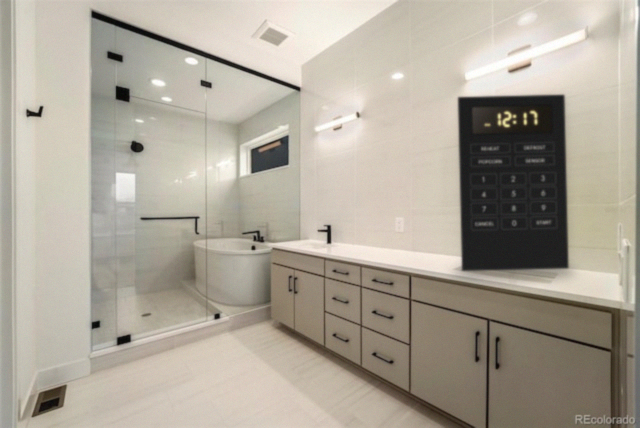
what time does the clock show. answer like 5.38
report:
12.17
